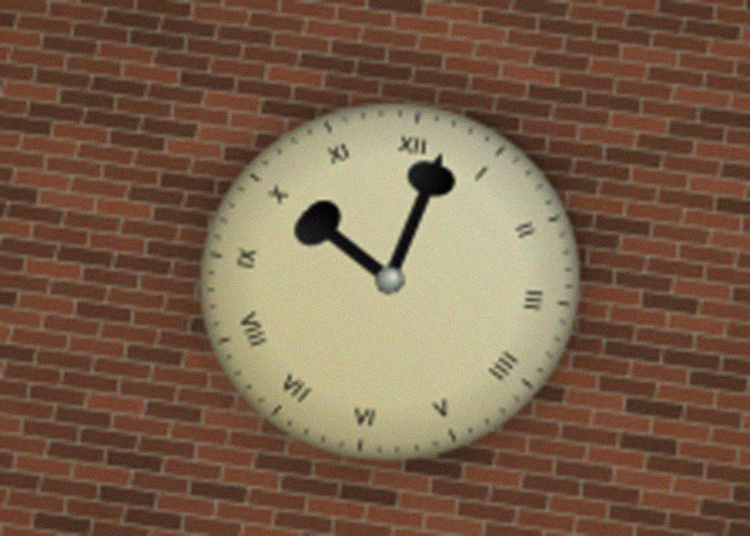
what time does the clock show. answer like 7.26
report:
10.02
